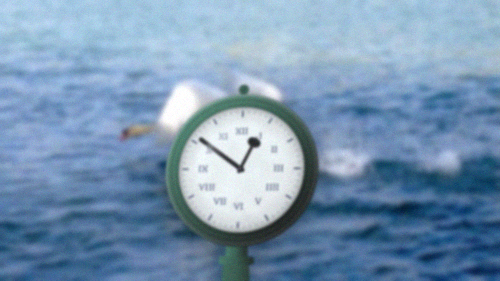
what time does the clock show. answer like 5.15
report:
12.51
